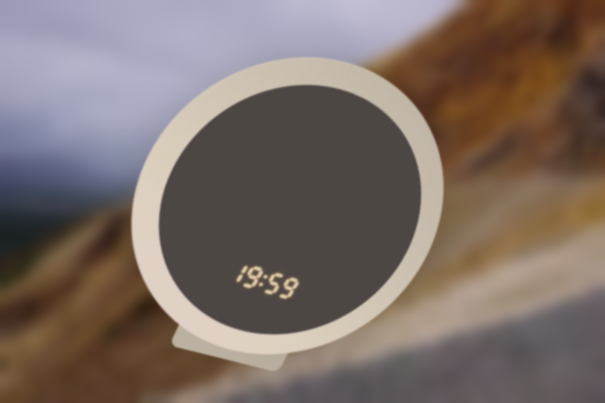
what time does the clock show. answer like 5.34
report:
19.59
